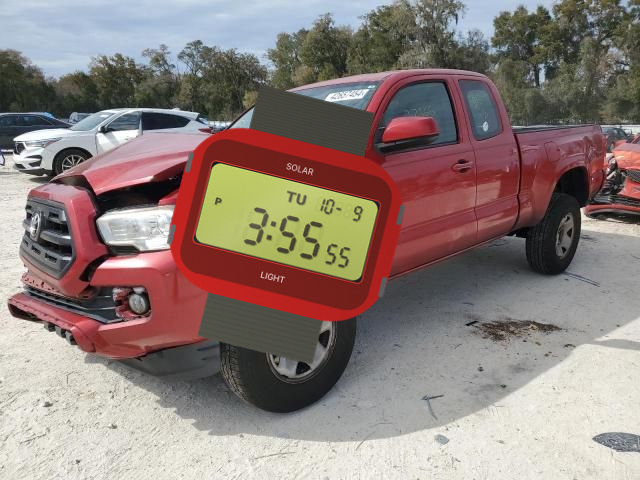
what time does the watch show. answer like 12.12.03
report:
3.55.55
